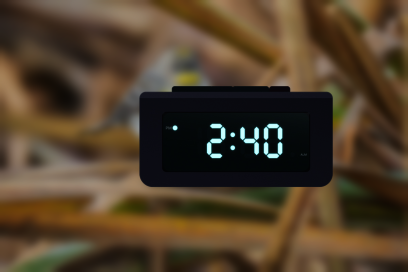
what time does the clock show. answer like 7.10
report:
2.40
